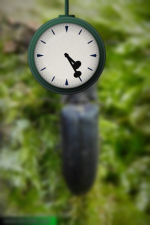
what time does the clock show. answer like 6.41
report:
4.25
